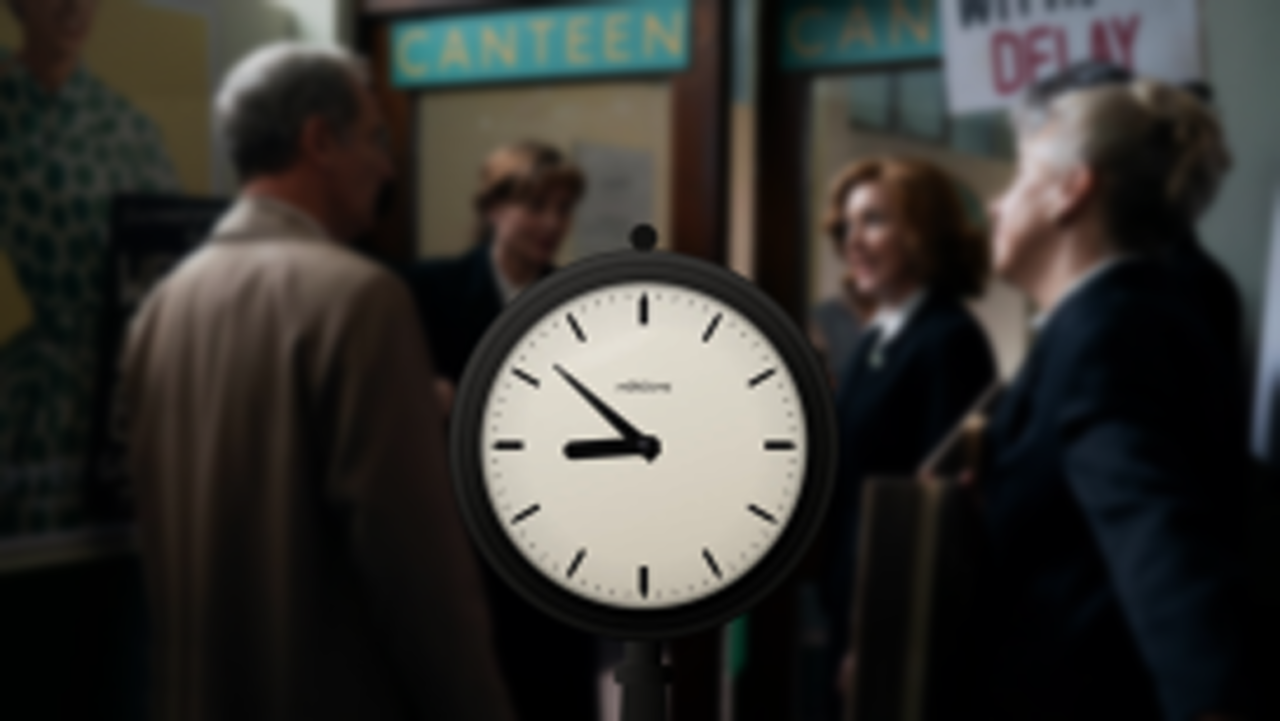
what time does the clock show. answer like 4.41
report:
8.52
